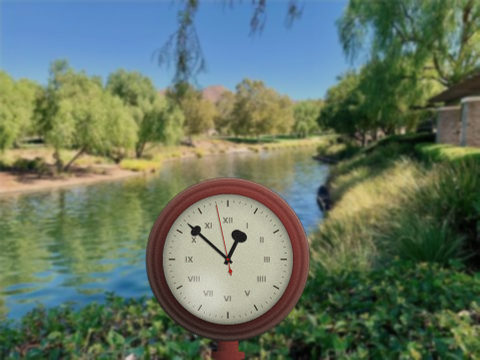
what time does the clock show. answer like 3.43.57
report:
12.51.58
